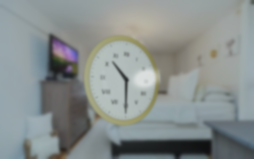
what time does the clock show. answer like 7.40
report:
10.30
